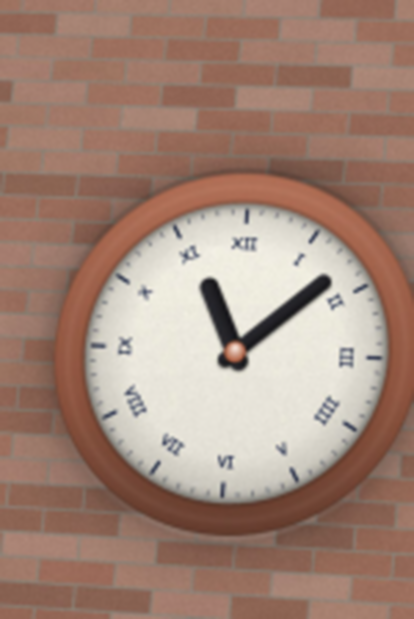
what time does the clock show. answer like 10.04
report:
11.08
